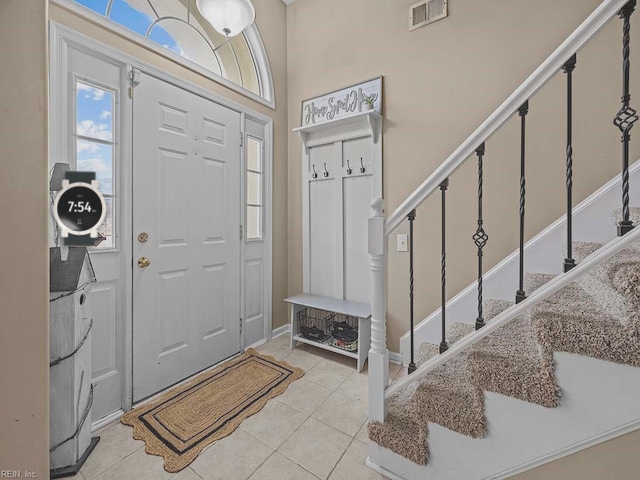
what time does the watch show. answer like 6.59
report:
7.54
